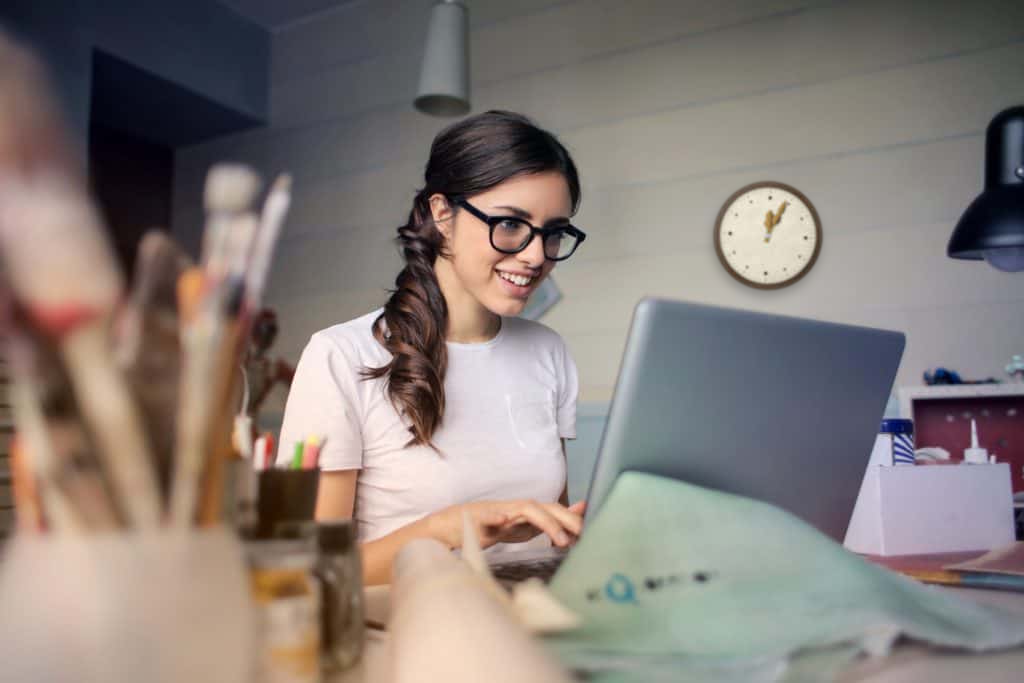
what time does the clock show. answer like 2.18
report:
12.04
